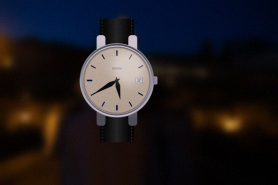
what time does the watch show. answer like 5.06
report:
5.40
